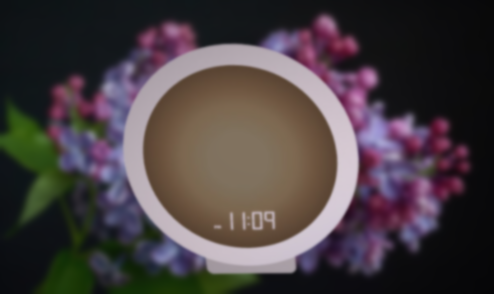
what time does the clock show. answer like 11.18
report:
11.09
